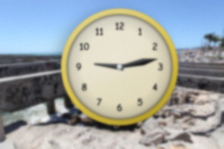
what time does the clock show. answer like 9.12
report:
9.13
